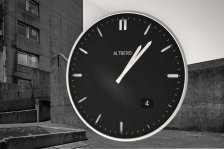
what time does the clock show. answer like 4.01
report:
1.07
